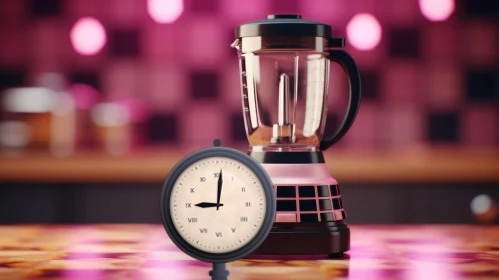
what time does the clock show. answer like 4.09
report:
9.01
